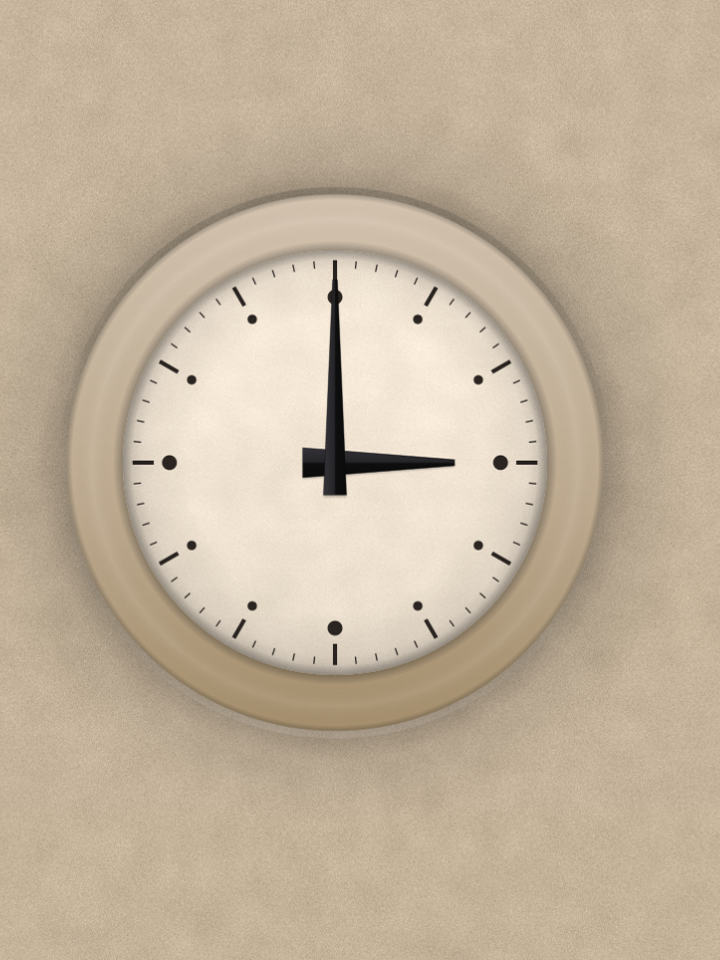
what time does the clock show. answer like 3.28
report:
3.00
